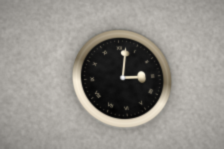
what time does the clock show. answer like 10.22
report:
3.02
